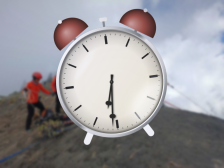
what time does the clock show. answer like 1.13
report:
6.31
